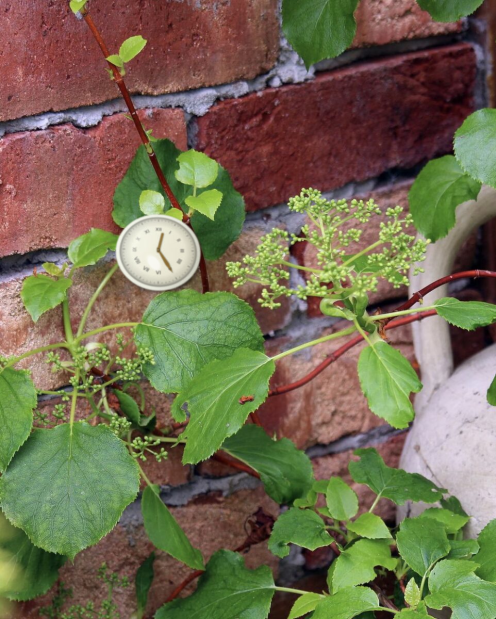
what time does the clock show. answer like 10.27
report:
12.25
